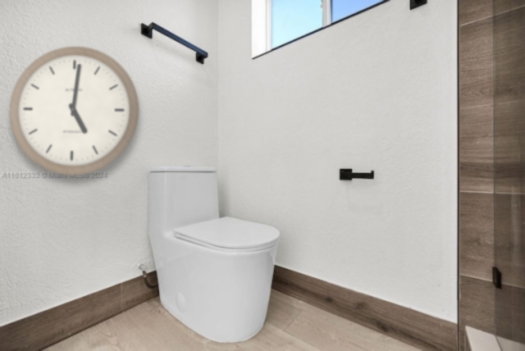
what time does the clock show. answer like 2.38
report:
5.01
